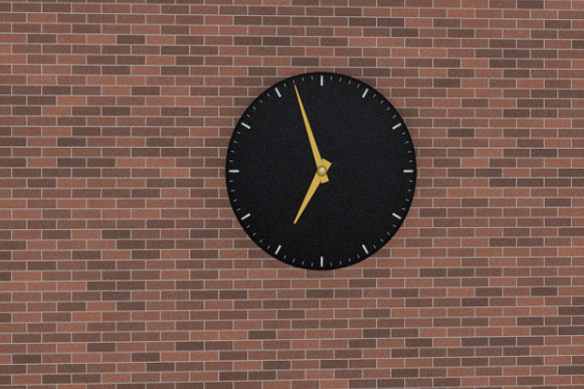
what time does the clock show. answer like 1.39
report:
6.57
